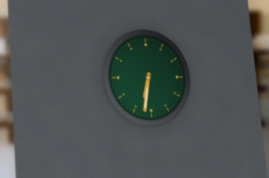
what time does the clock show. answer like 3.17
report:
6.32
